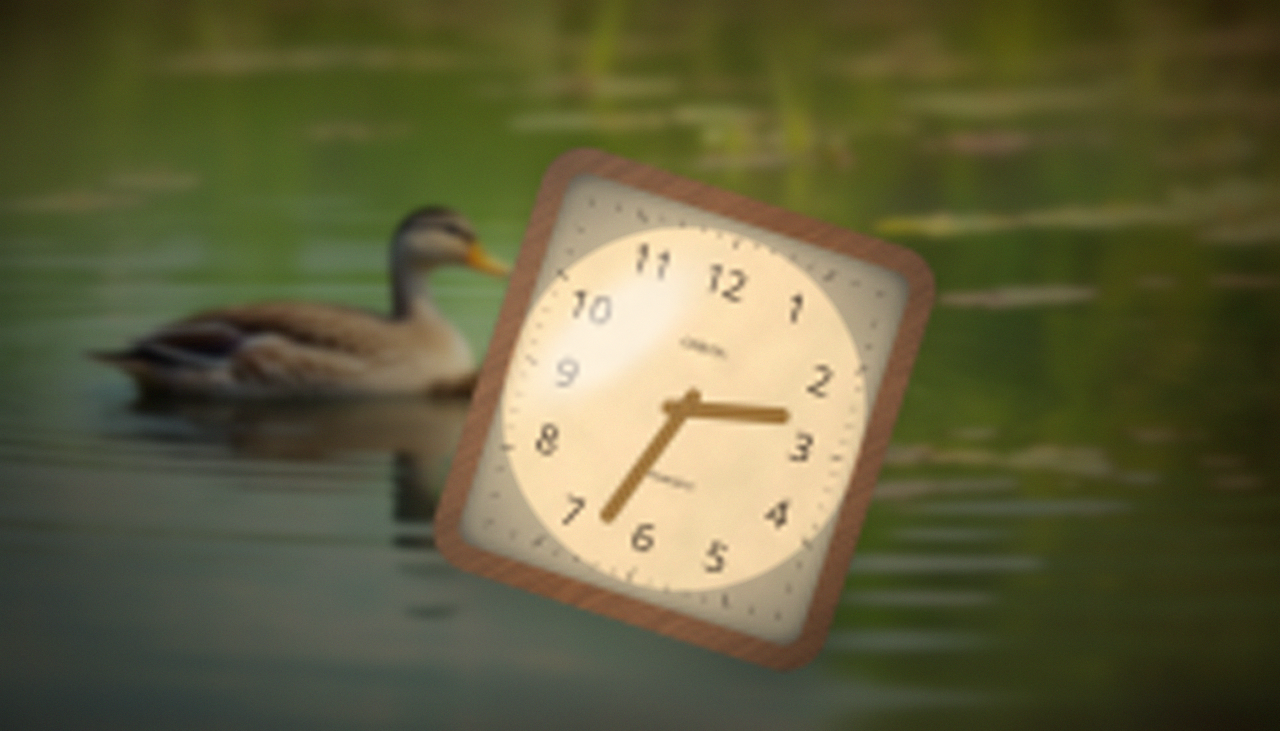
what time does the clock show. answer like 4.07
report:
2.33
